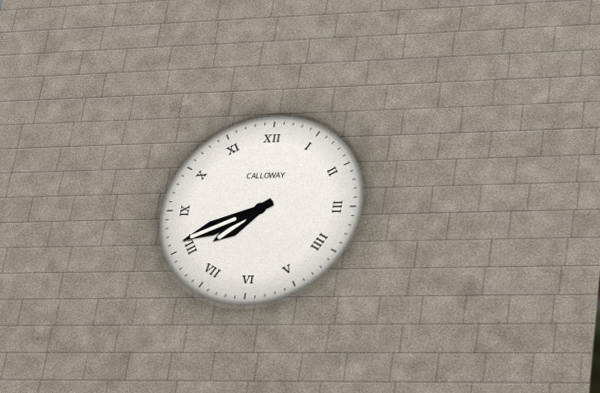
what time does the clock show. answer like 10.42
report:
7.41
